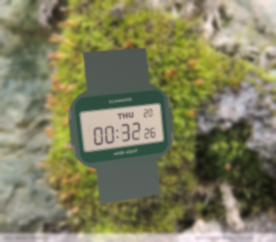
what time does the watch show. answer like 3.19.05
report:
0.32.26
